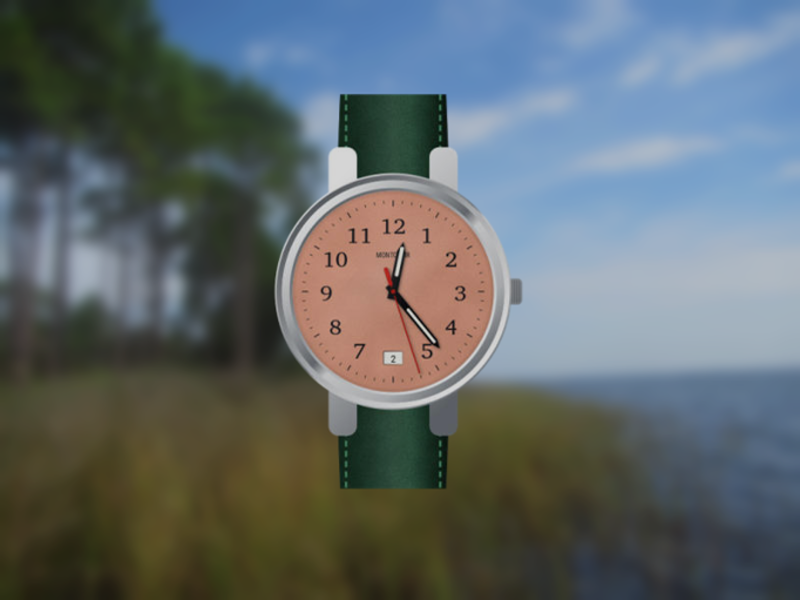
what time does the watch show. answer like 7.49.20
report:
12.23.27
